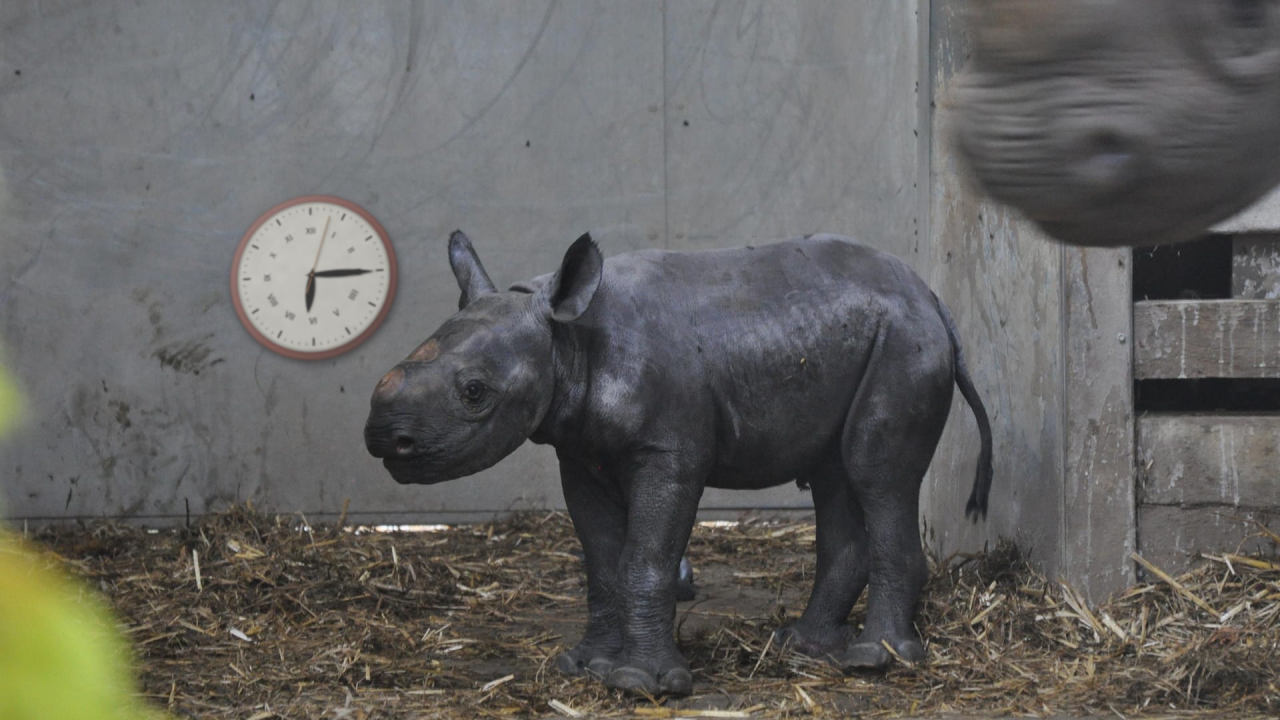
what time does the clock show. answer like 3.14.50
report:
6.15.03
